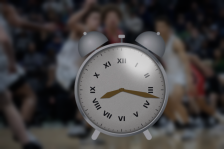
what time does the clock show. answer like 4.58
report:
8.17
